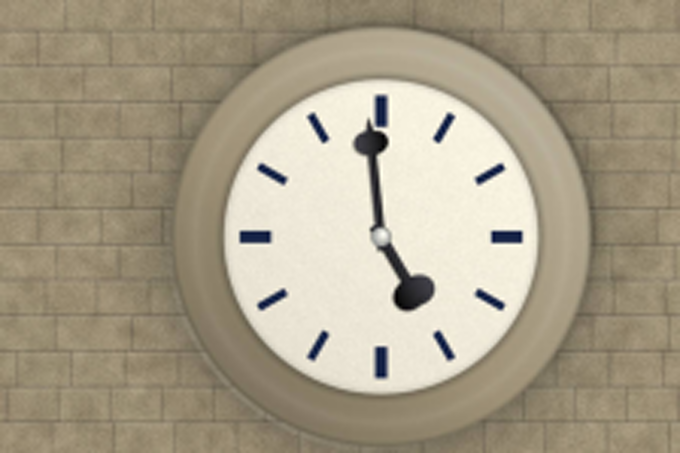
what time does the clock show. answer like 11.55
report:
4.59
